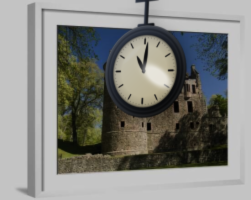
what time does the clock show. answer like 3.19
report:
11.01
